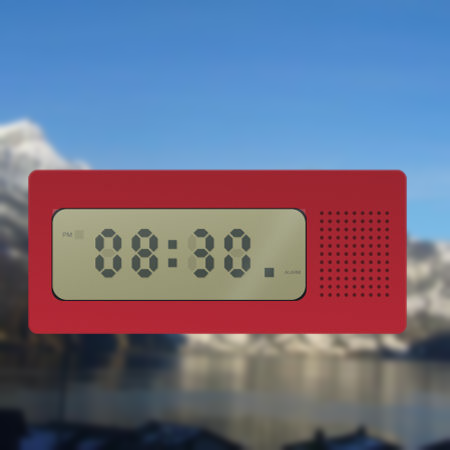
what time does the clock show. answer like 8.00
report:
8.30
